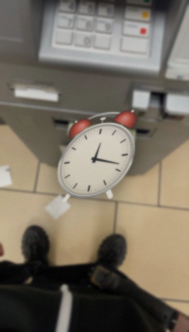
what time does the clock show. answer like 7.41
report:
12.18
